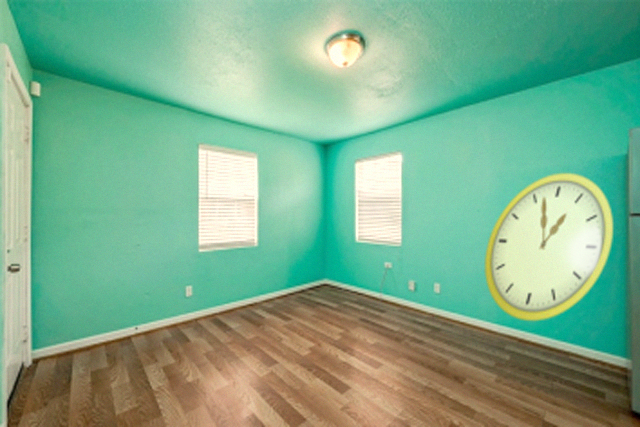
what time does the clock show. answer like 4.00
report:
12.57
